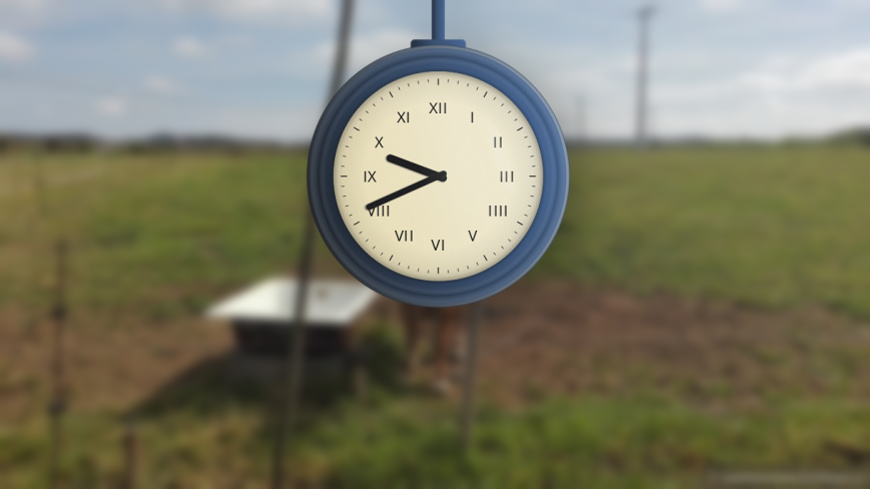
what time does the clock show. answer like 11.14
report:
9.41
